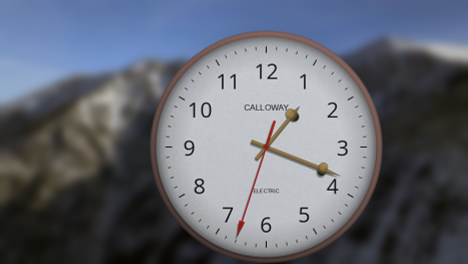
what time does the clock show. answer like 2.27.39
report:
1.18.33
